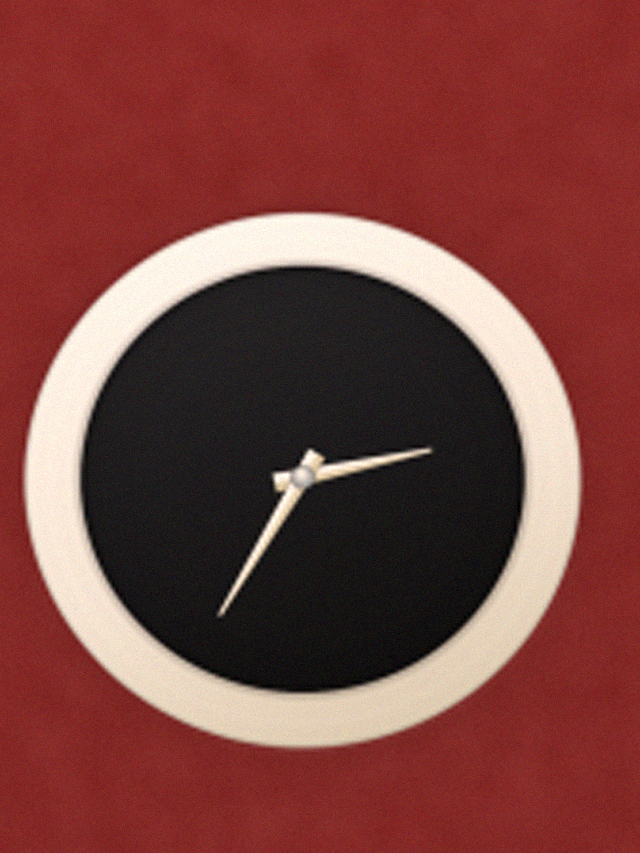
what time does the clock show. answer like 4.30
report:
2.35
